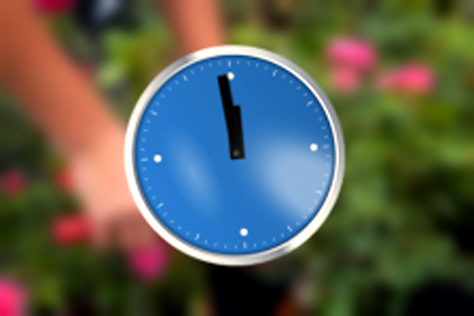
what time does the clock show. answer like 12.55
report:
11.59
